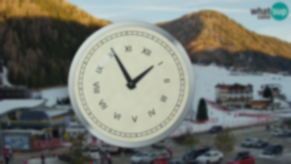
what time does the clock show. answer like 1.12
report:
12.51
